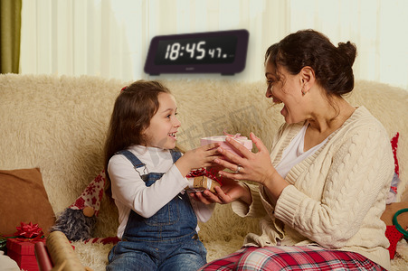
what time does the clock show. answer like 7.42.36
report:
18.45.47
